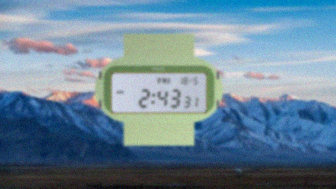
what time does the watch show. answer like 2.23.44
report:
2.43.31
